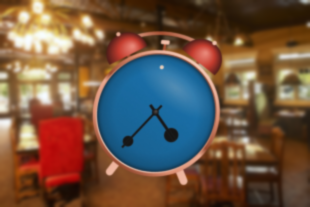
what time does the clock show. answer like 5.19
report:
4.36
